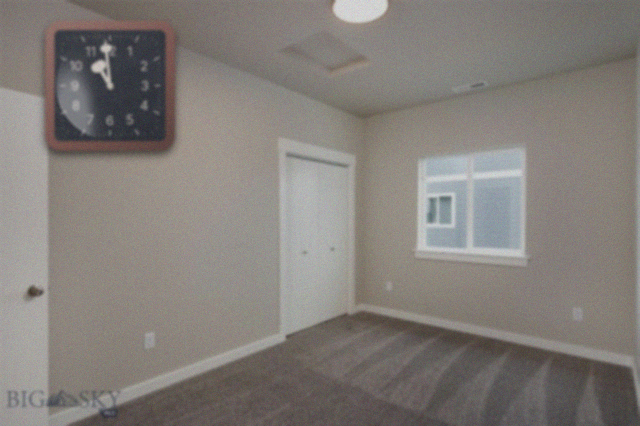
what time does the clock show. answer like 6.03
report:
10.59
